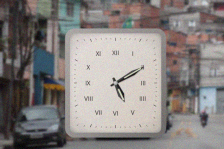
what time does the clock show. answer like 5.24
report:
5.10
